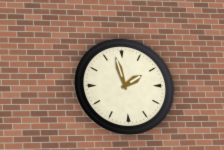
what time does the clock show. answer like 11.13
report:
1.58
